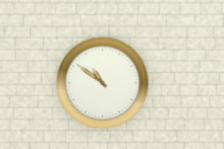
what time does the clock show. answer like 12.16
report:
10.51
